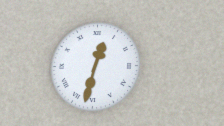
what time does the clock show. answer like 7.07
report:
12.32
